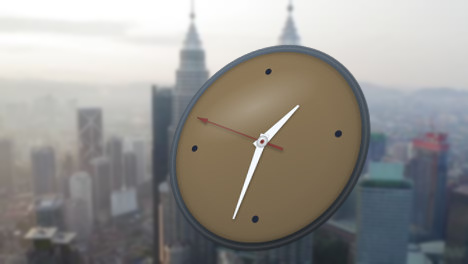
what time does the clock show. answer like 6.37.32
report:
1.32.49
